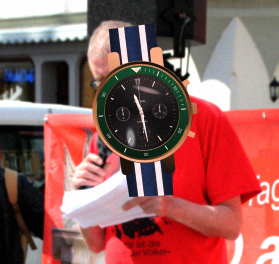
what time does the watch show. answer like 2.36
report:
11.29
